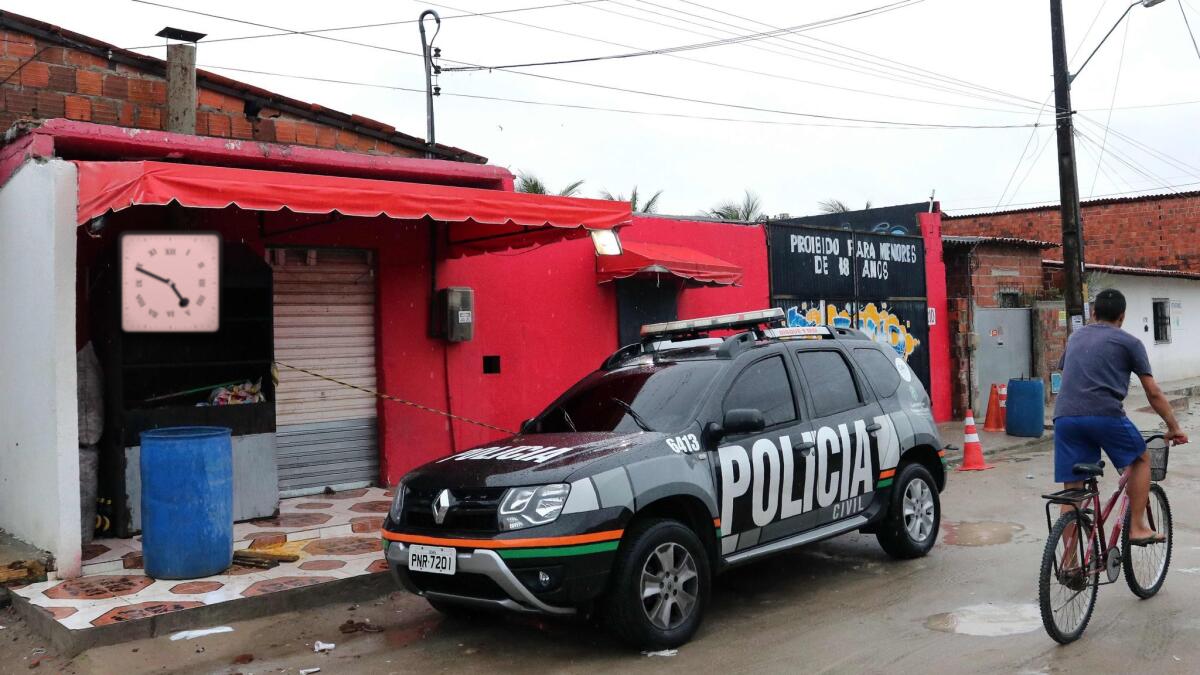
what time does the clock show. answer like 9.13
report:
4.49
